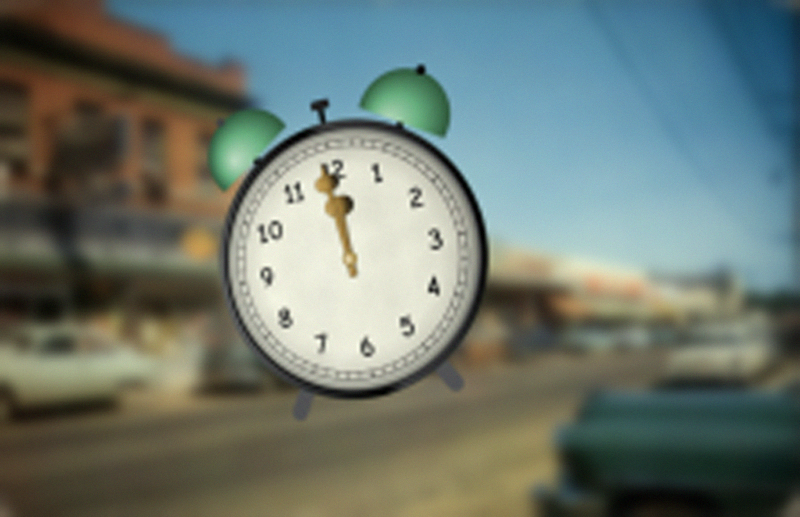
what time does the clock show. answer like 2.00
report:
11.59
